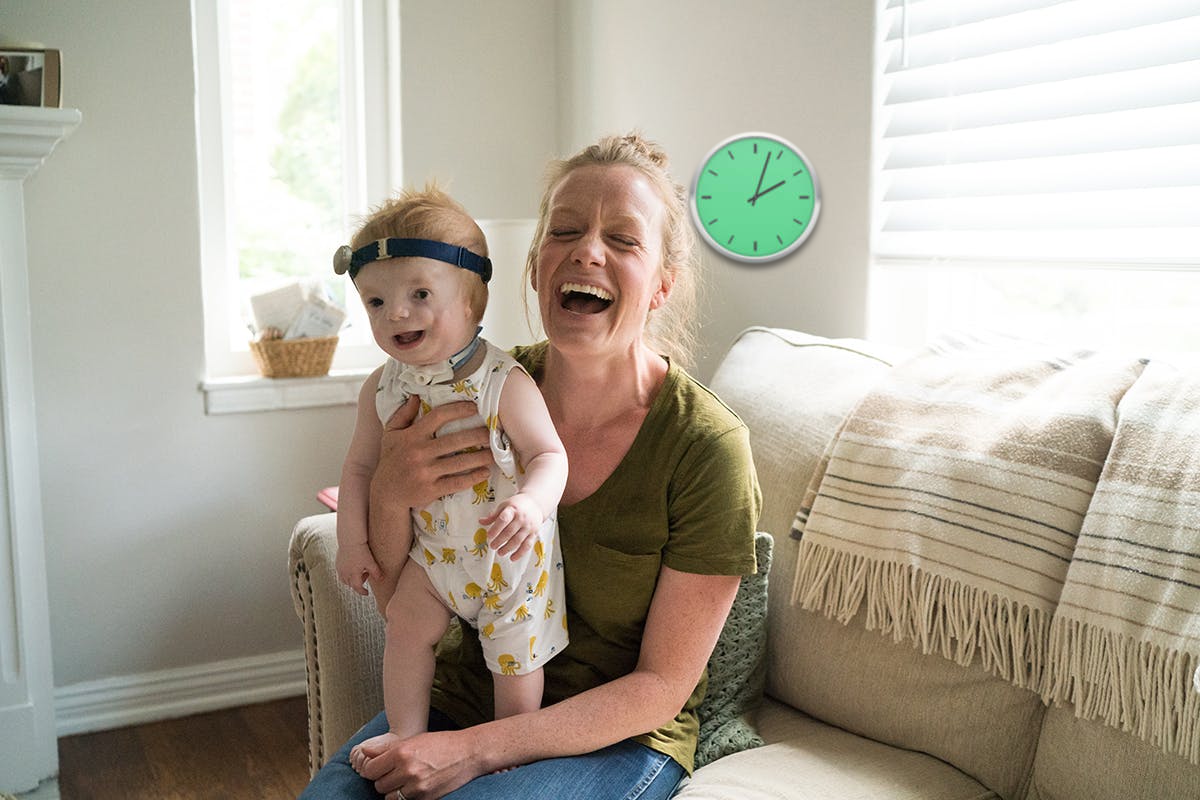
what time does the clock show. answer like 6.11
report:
2.03
